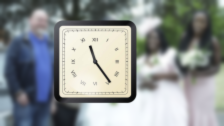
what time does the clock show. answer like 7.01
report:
11.24
